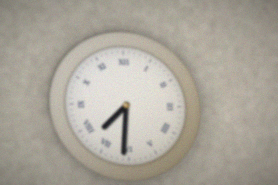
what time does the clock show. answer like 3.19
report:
7.31
